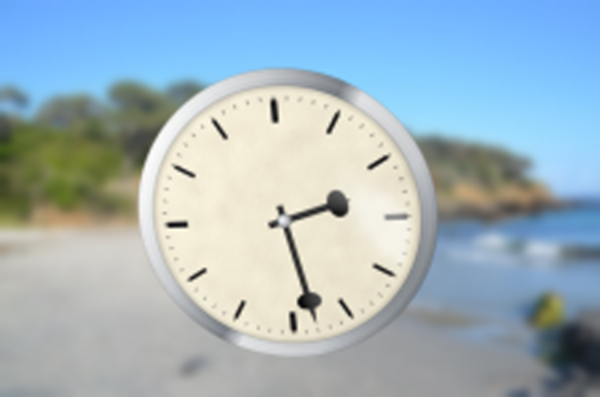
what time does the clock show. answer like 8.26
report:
2.28
